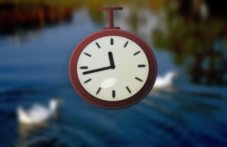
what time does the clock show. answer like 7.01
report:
11.43
